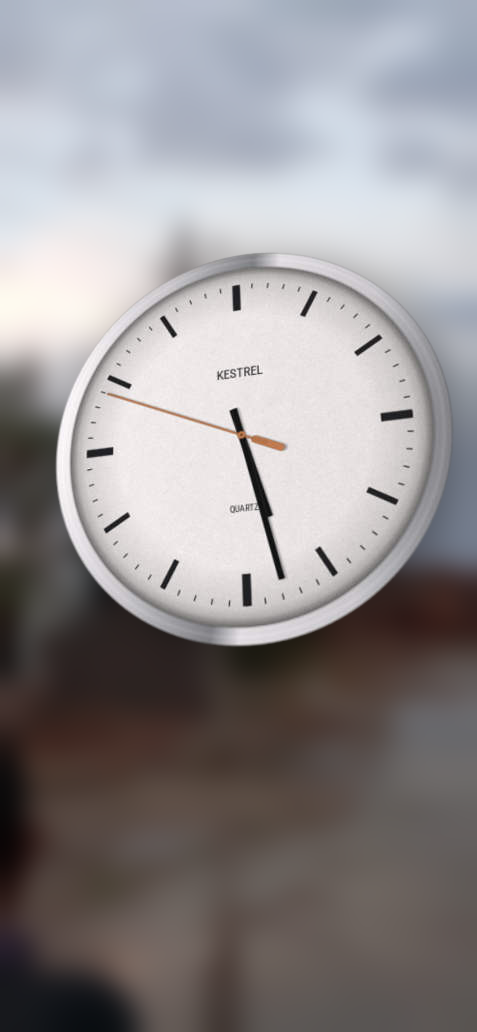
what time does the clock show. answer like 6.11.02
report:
5.27.49
